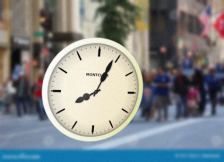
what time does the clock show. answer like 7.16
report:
8.04
